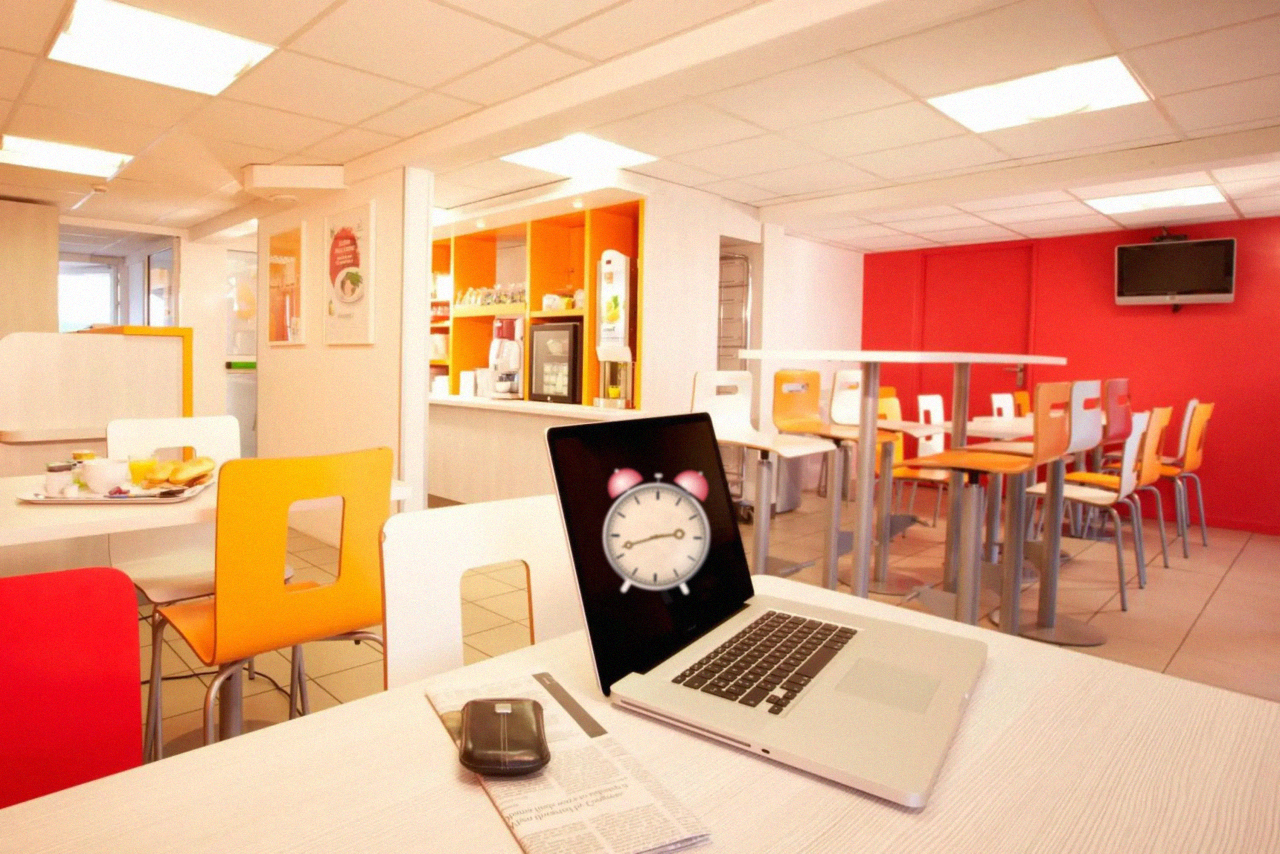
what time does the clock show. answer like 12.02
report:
2.42
